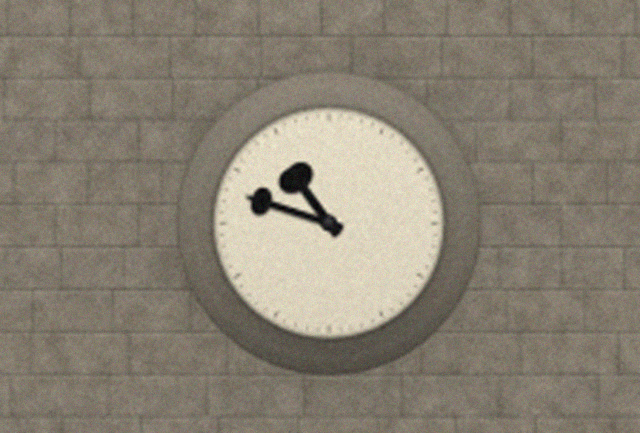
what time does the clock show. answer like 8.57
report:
10.48
